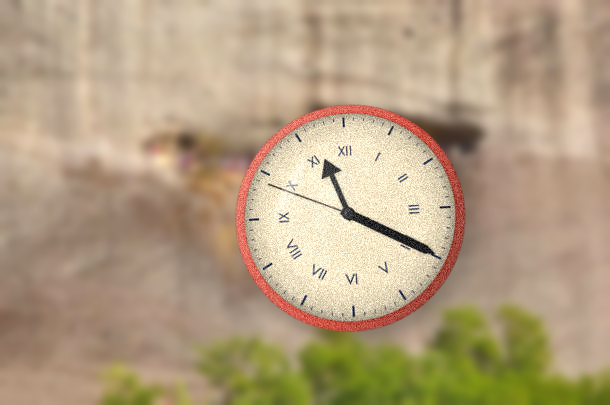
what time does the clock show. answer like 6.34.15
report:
11.19.49
